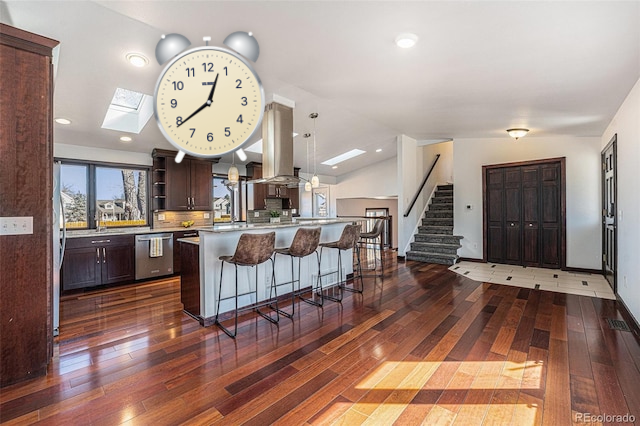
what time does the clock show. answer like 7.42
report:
12.39
